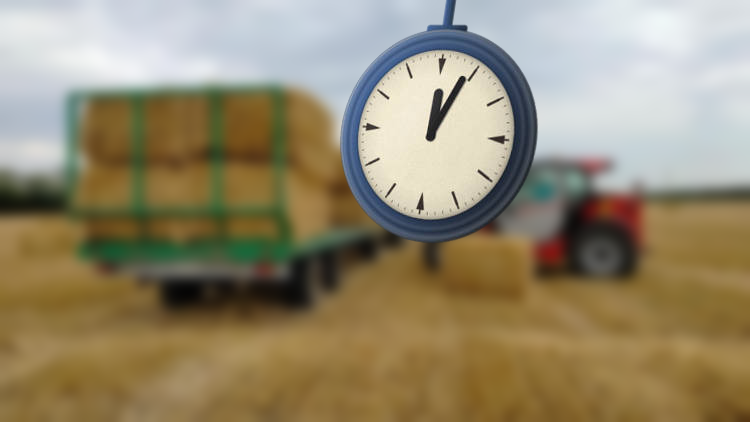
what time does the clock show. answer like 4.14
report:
12.04
